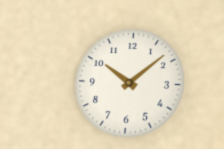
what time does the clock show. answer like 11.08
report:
10.08
